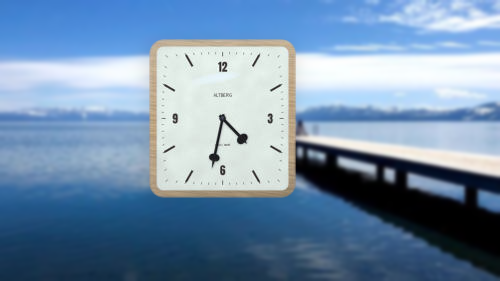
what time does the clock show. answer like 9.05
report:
4.32
